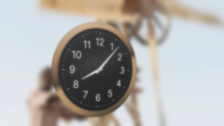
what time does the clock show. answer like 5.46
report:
8.07
